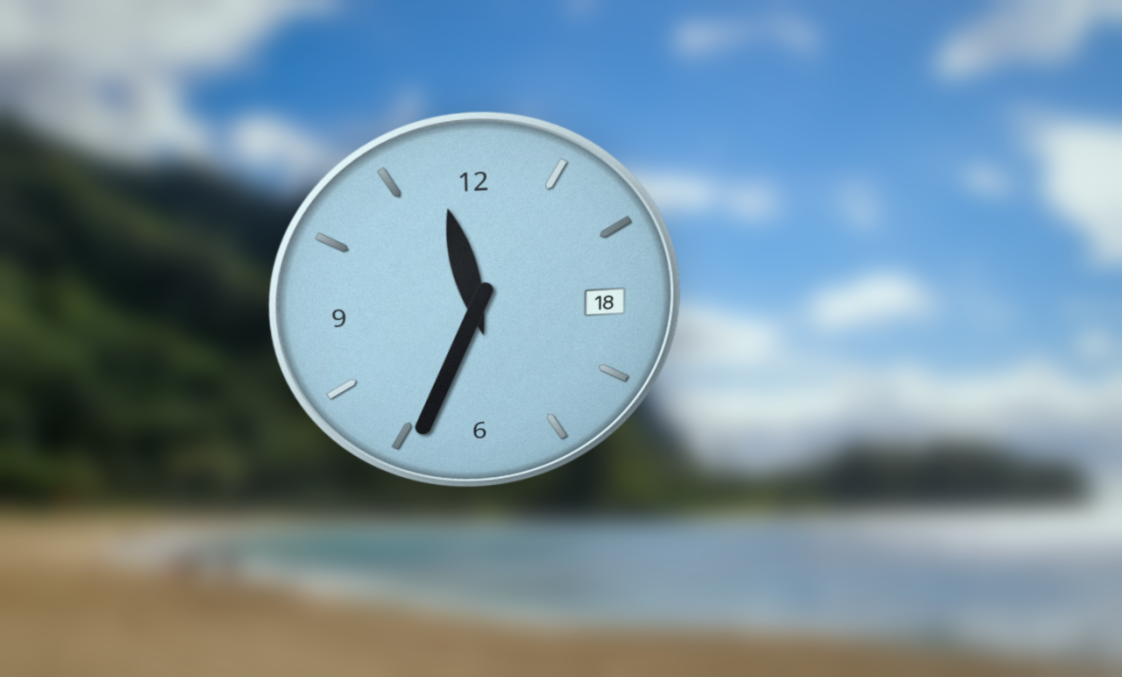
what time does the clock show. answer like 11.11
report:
11.34
